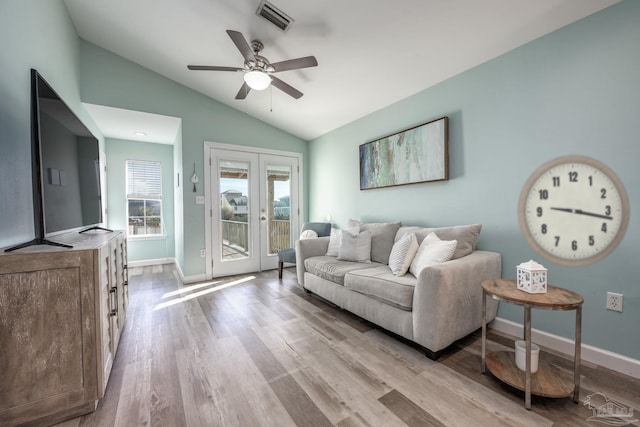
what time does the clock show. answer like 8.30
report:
9.17
